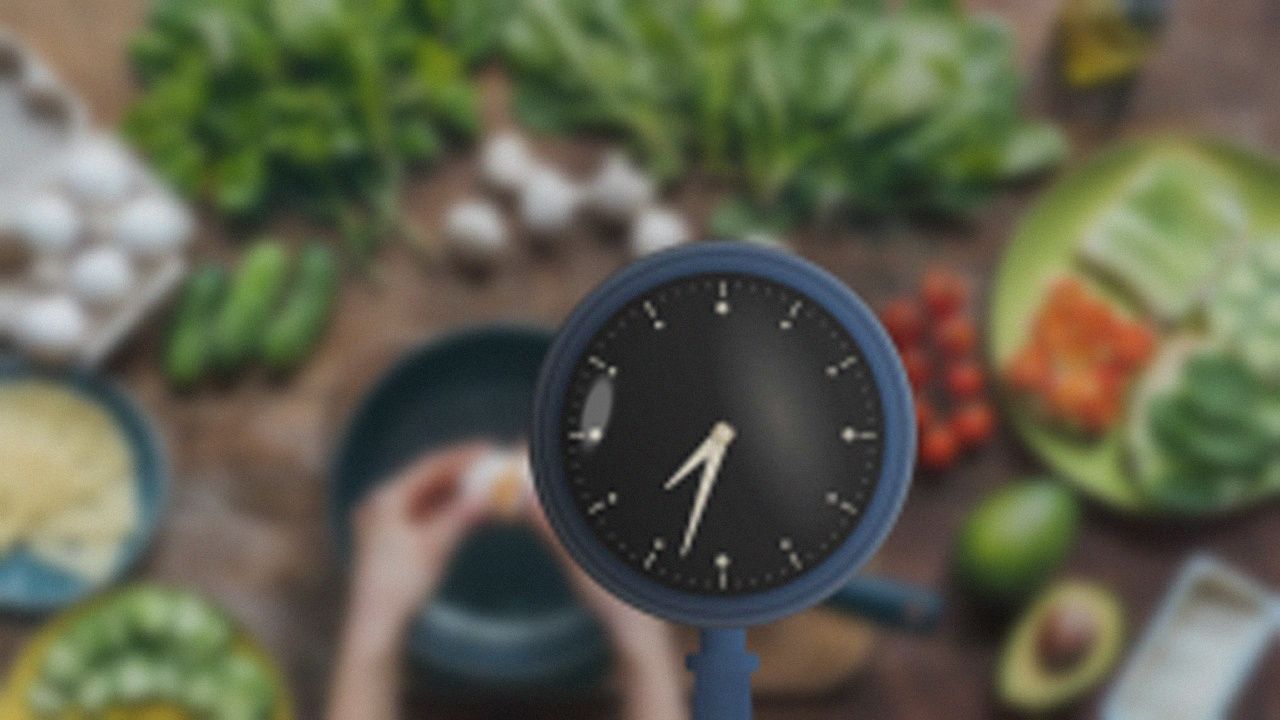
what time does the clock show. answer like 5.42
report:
7.33
